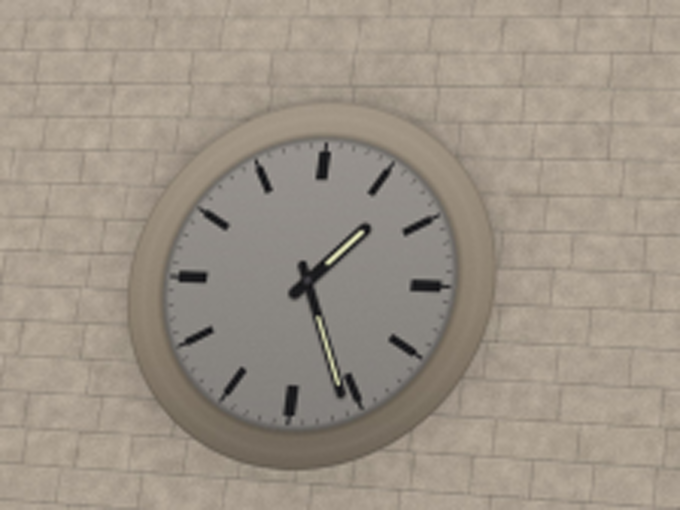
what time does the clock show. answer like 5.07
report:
1.26
